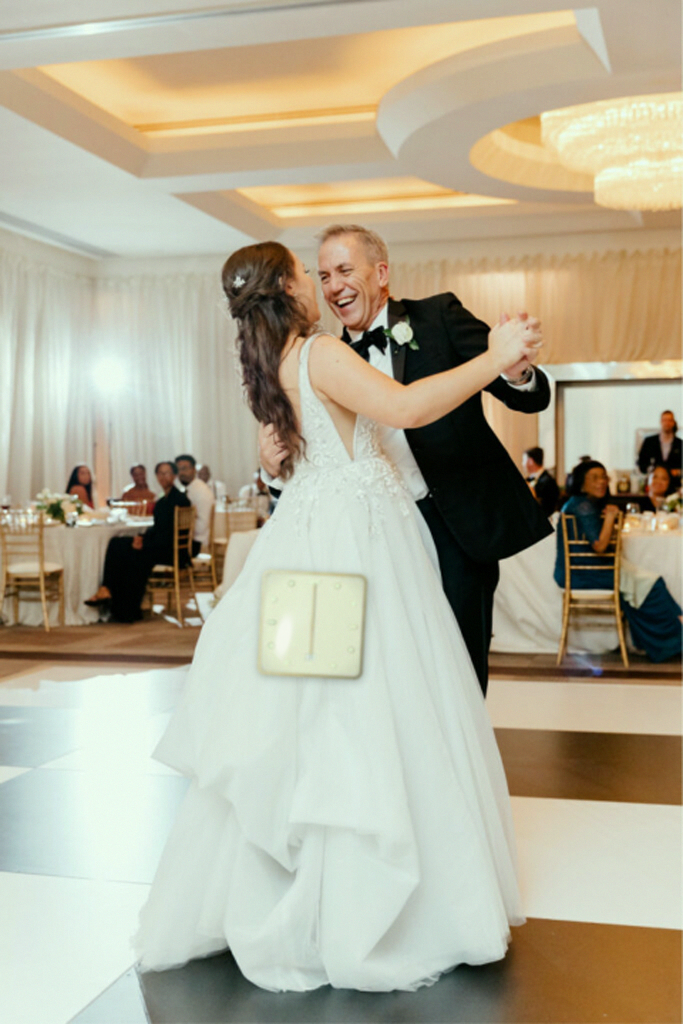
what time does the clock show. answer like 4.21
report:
6.00
